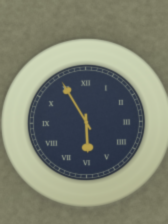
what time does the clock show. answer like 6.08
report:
5.55
